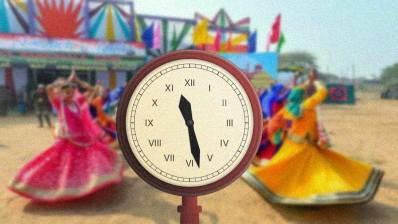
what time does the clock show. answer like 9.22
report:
11.28
